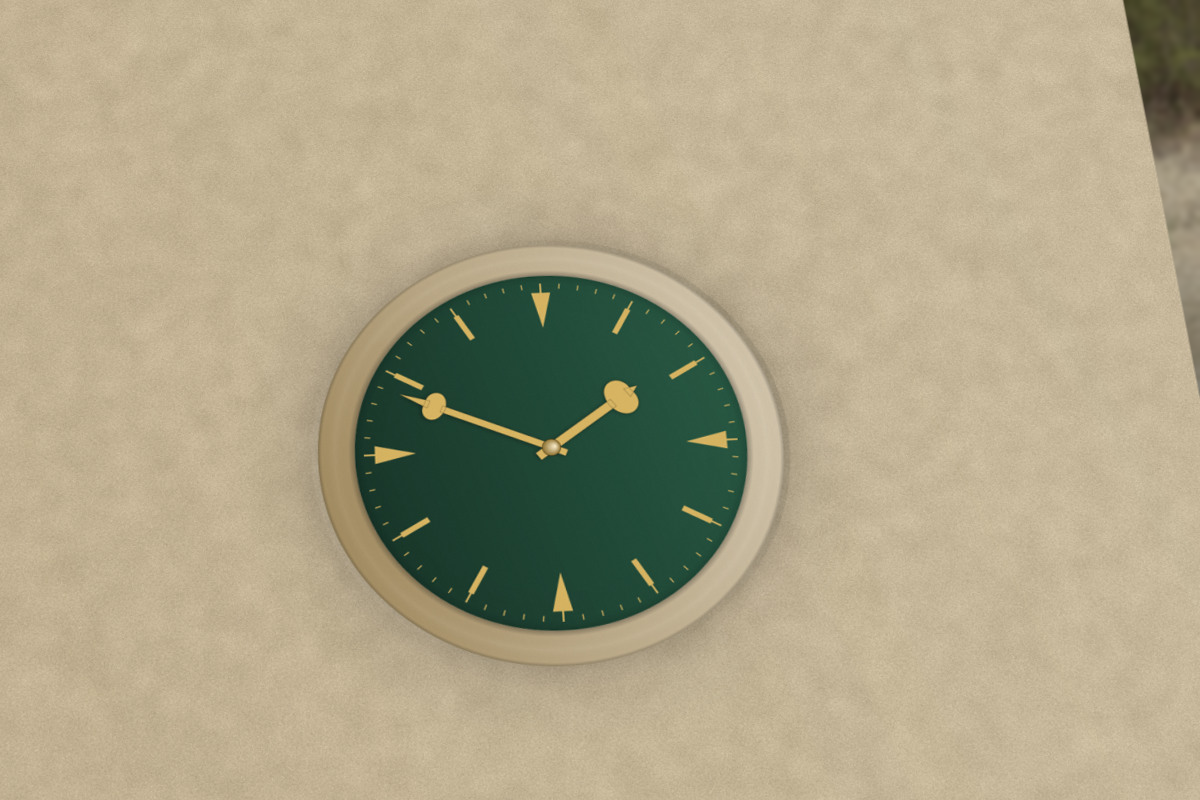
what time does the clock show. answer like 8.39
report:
1.49
